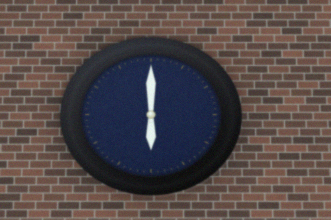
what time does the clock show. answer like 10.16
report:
6.00
